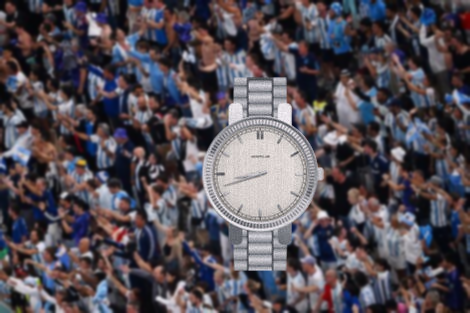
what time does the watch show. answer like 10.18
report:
8.42
